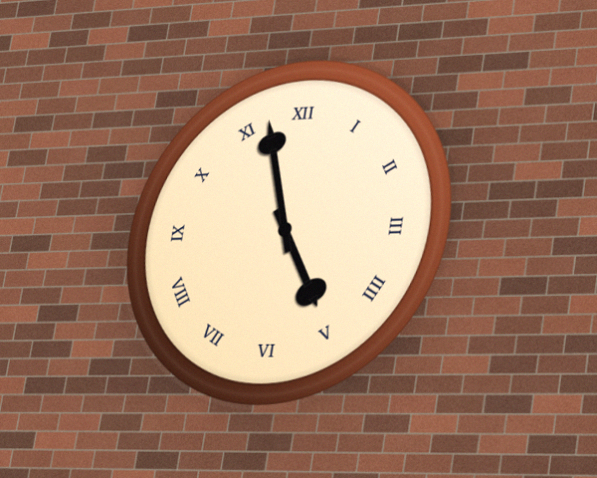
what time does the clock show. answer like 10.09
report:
4.57
